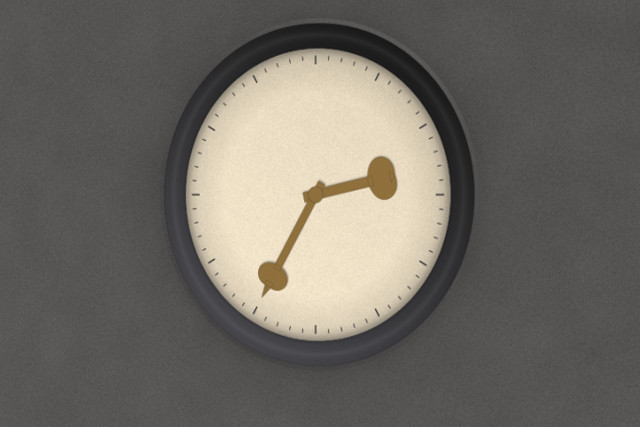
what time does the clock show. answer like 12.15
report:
2.35
